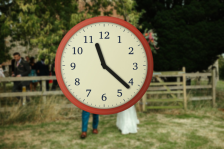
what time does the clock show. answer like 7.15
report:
11.22
